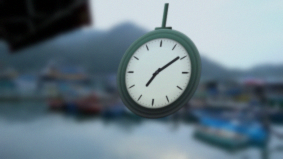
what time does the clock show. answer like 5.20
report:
7.09
